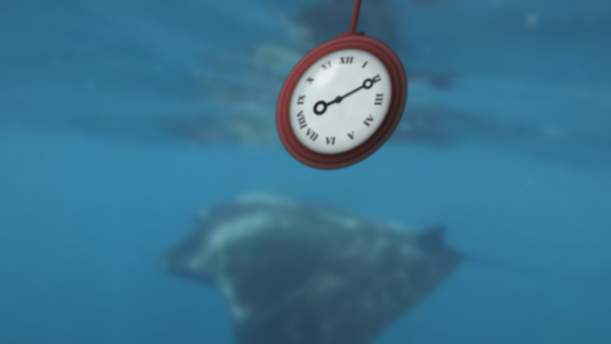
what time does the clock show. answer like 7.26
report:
8.10
